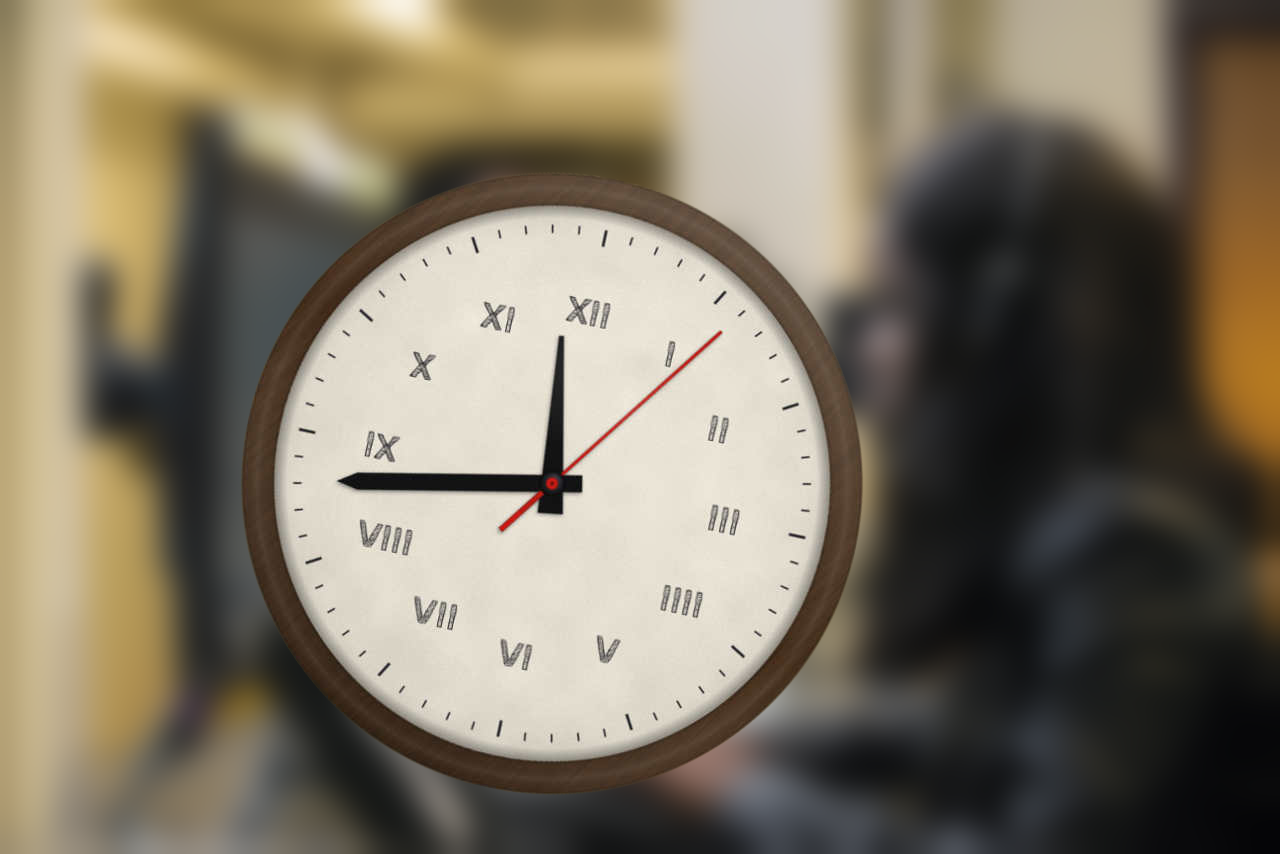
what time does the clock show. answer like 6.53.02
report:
11.43.06
